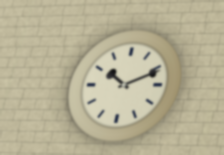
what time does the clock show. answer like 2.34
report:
10.11
